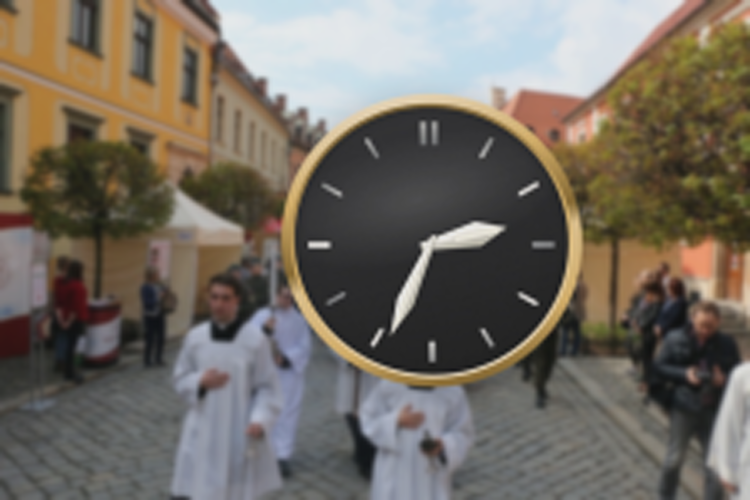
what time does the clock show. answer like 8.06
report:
2.34
